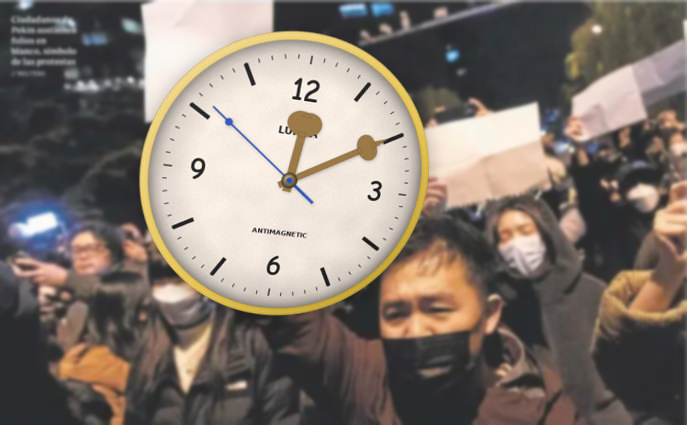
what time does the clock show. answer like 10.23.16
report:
12.09.51
